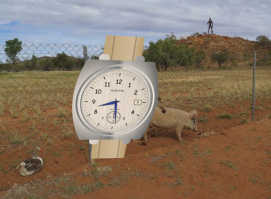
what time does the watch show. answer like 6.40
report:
8.29
